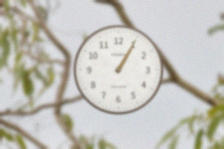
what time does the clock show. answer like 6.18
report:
1.05
